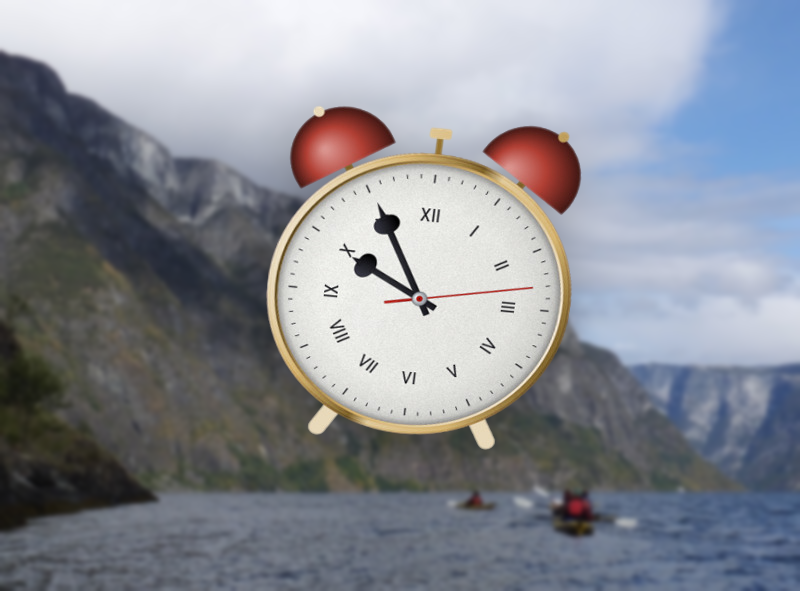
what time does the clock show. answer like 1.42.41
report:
9.55.13
